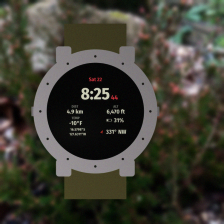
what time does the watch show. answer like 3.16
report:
8.25
